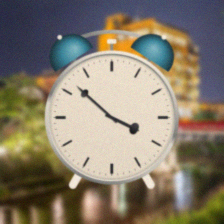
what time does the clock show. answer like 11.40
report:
3.52
